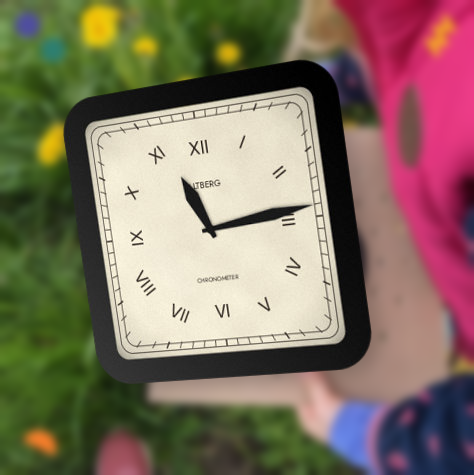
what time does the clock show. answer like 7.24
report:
11.14
